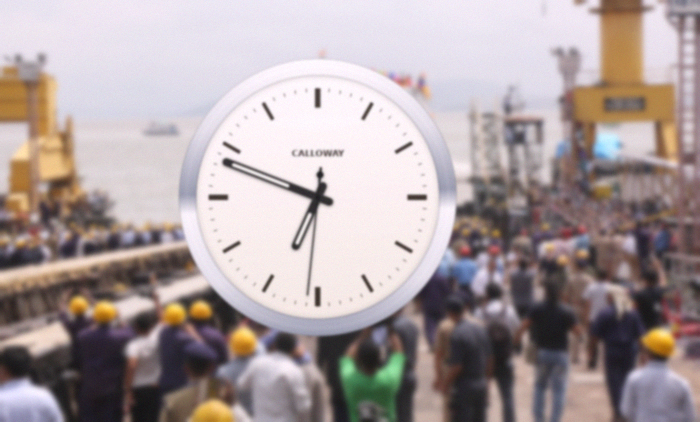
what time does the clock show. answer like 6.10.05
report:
6.48.31
